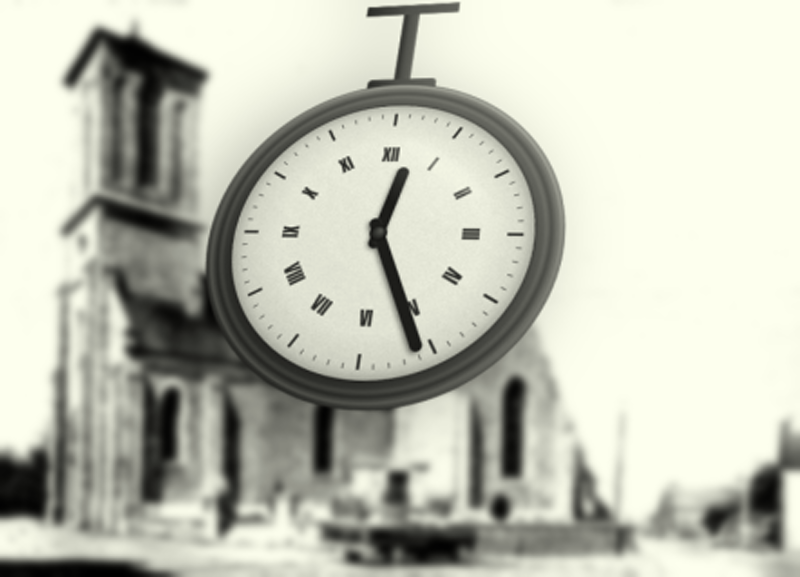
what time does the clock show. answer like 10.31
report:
12.26
